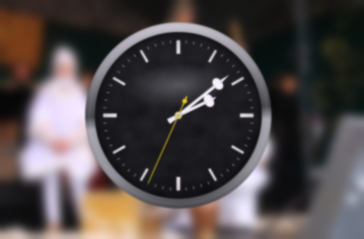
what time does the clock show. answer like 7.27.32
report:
2.08.34
